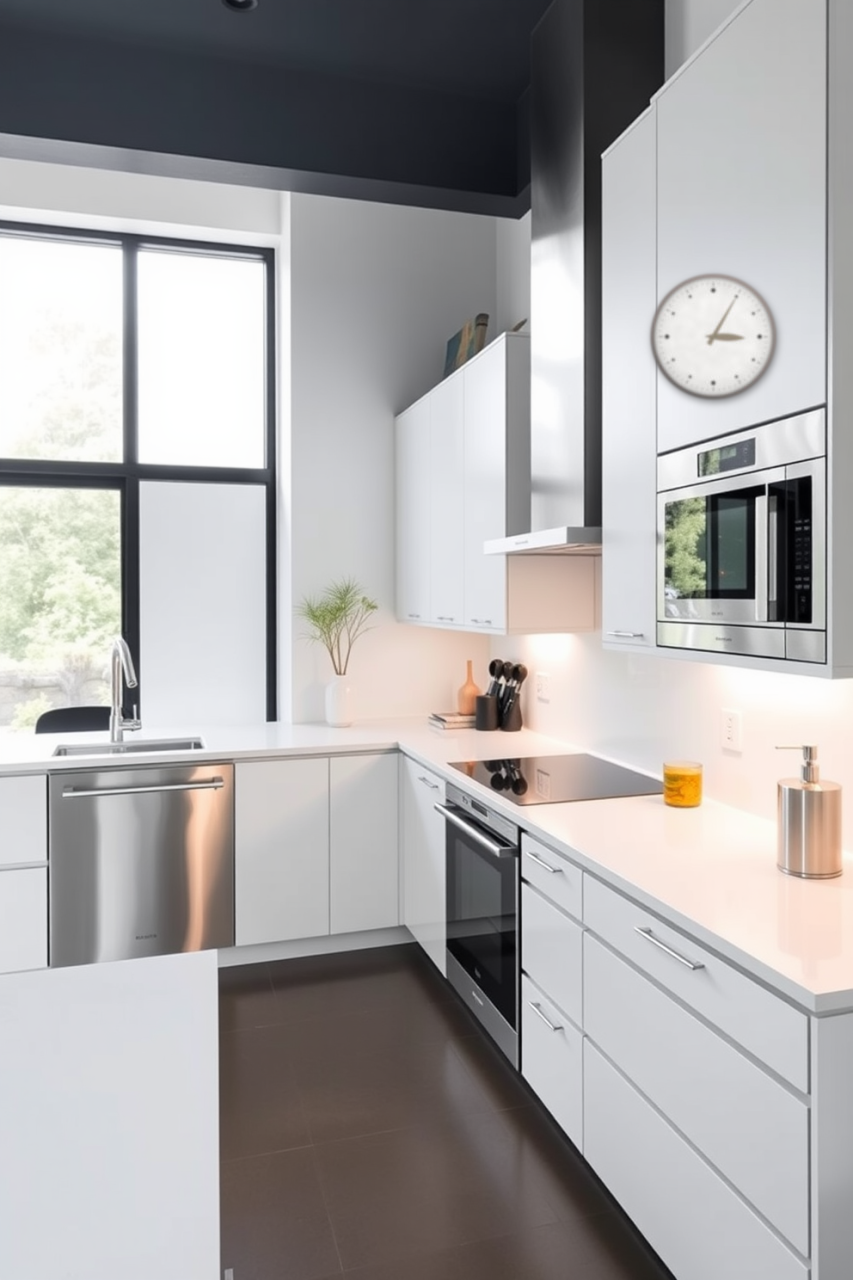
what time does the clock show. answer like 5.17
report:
3.05
